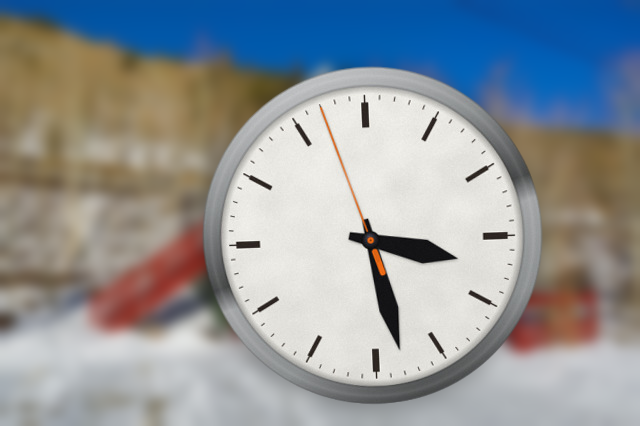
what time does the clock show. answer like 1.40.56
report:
3.27.57
